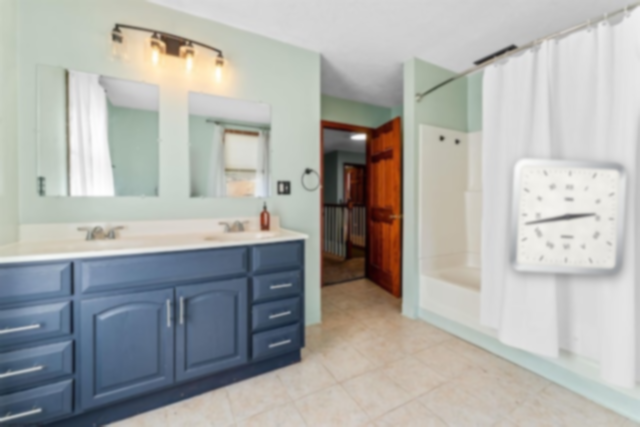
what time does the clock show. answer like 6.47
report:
2.43
